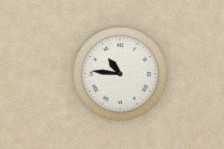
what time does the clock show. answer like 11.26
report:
10.46
